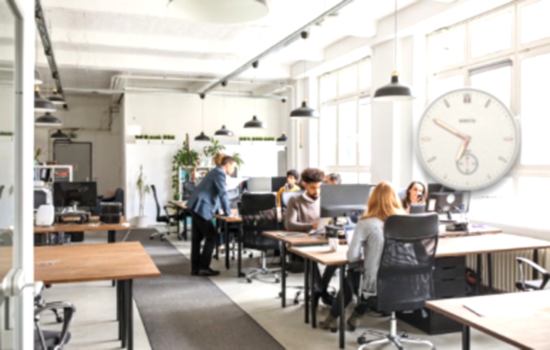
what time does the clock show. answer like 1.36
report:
6.50
